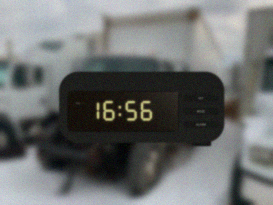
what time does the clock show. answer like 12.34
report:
16.56
